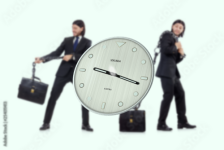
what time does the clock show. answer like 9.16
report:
9.17
